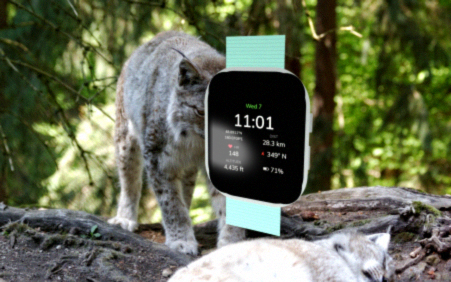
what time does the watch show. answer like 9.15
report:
11.01
